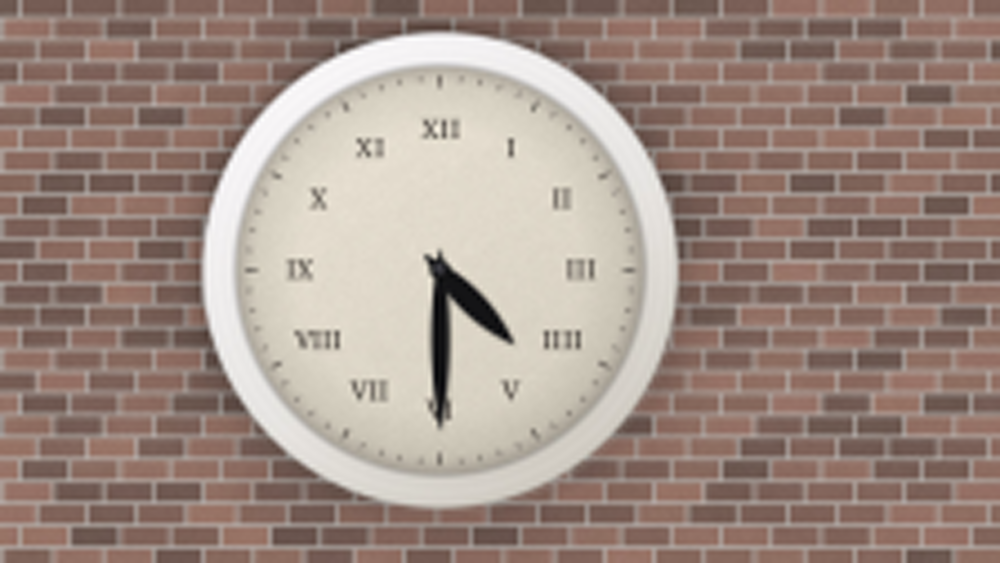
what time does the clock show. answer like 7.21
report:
4.30
